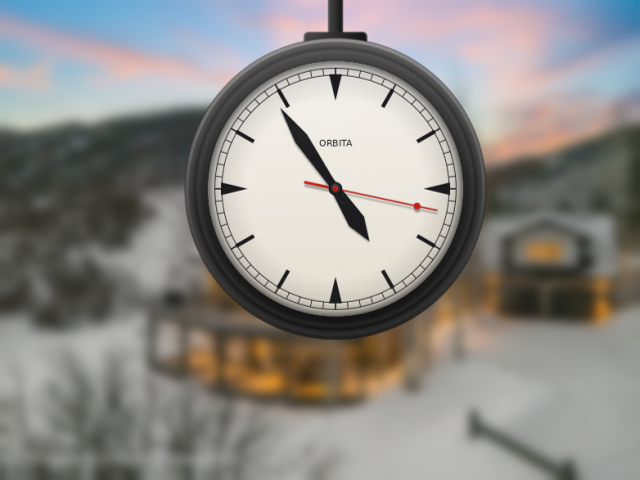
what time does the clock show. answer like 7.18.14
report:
4.54.17
